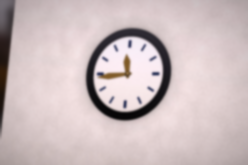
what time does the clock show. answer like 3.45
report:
11.44
